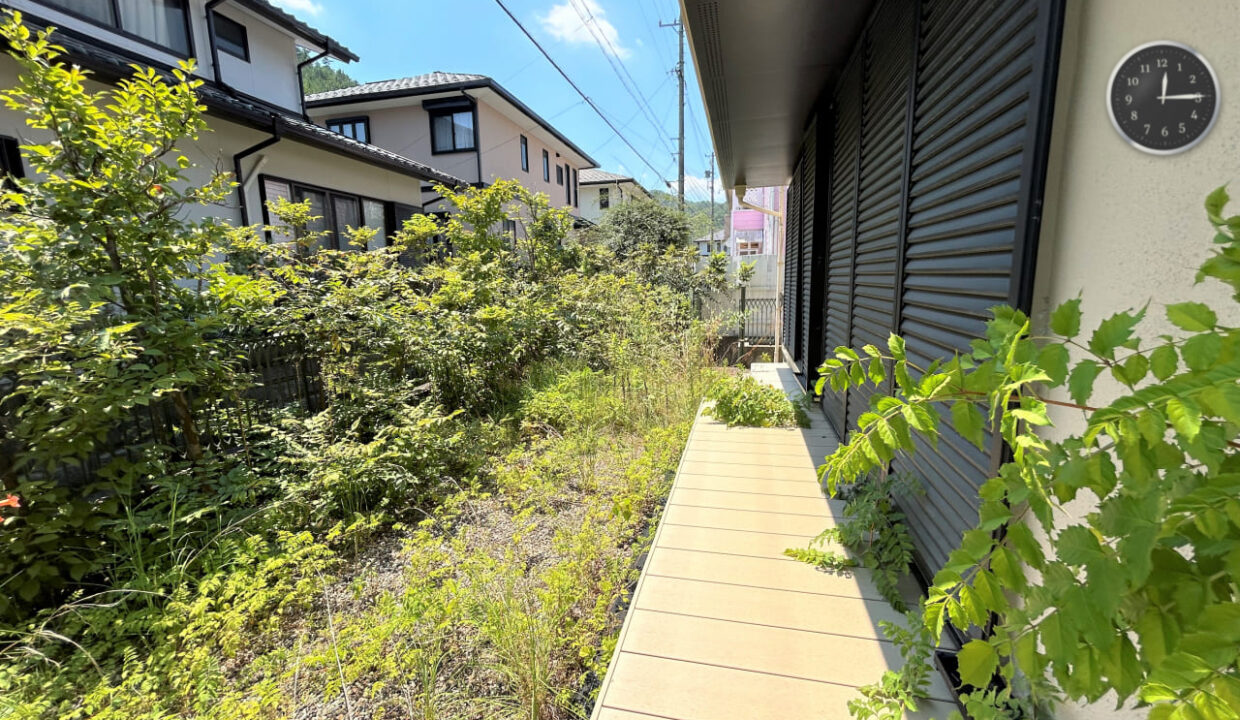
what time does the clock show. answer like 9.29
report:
12.15
